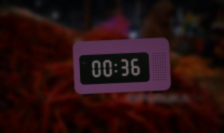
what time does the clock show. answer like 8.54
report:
0.36
